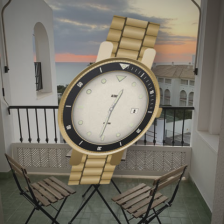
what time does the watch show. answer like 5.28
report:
12.31
